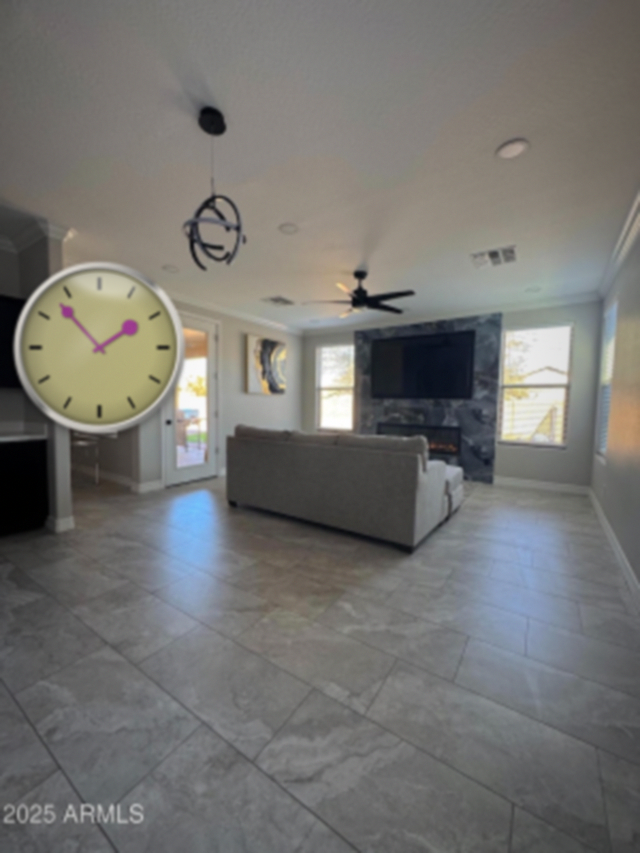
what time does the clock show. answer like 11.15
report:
1.53
